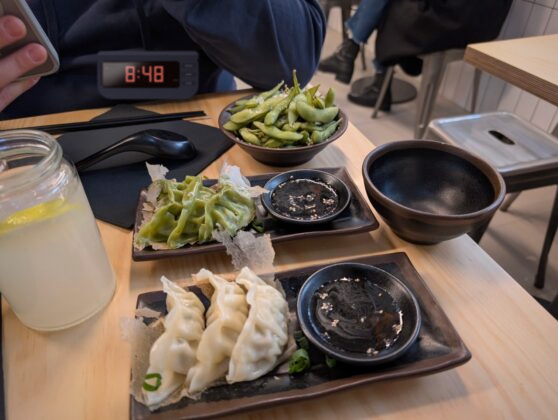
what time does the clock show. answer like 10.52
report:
8.48
